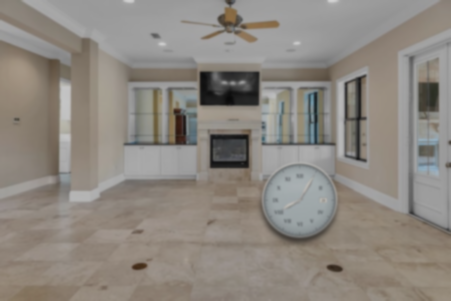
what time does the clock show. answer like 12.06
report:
8.05
